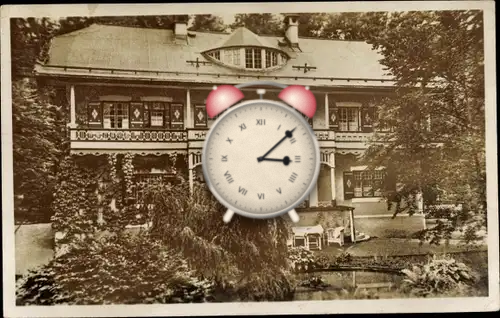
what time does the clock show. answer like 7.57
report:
3.08
